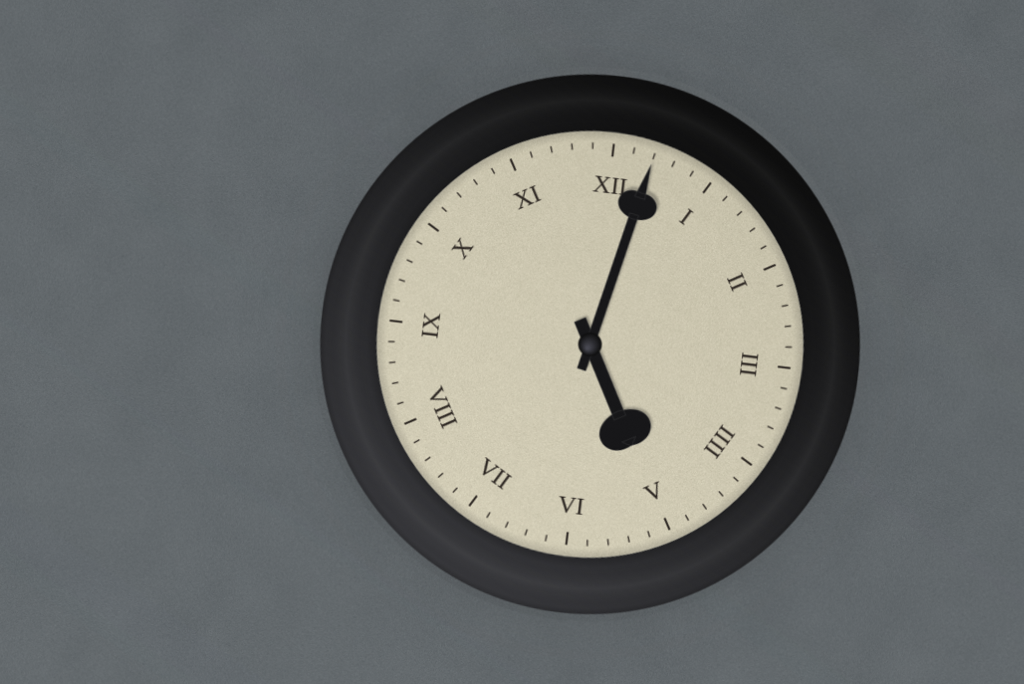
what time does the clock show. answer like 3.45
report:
5.02
